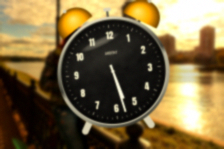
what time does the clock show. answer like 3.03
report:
5.28
